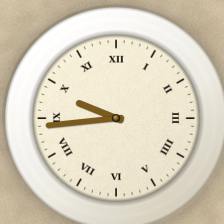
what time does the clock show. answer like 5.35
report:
9.44
